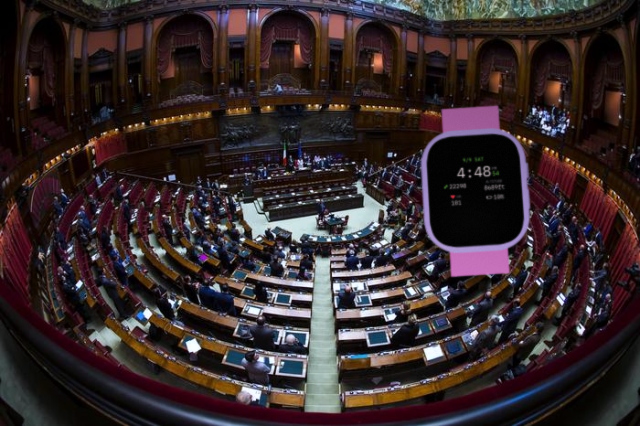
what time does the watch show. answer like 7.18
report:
4.48
